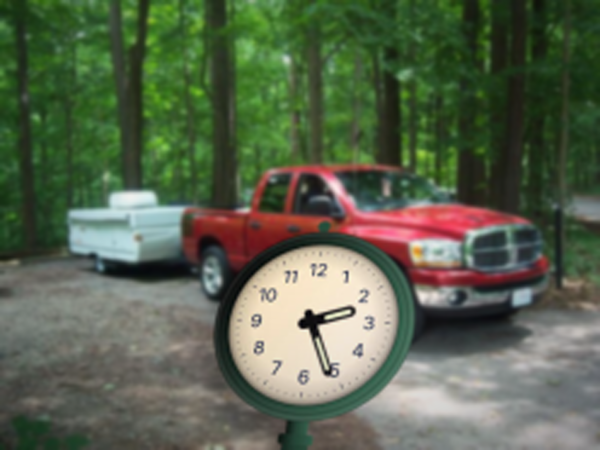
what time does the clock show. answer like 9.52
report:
2.26
